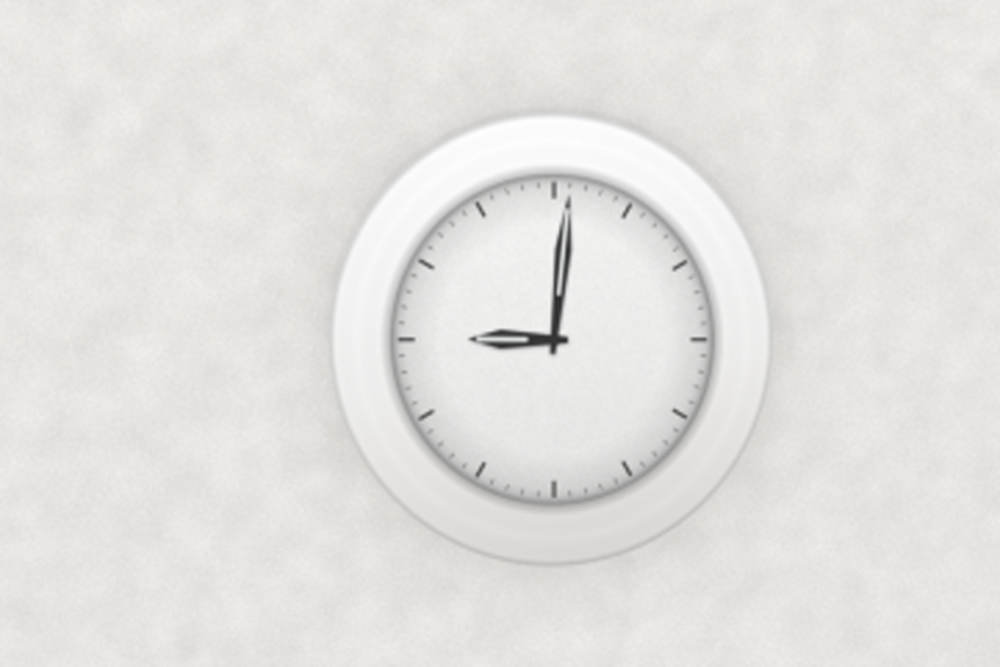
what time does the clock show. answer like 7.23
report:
9.01
